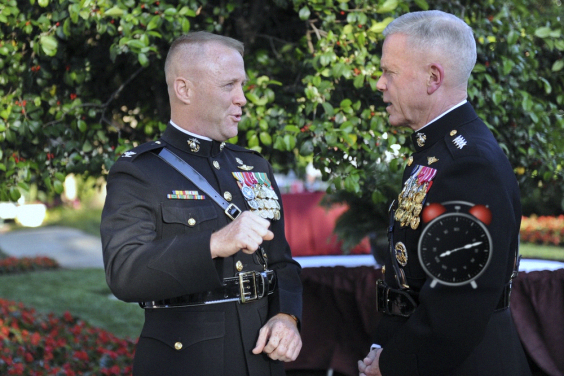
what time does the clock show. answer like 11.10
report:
8.12
